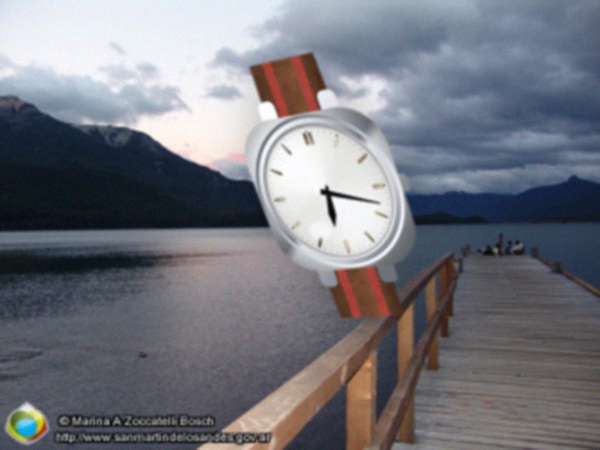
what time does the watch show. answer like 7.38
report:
6.18
